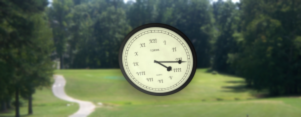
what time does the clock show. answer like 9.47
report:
4.16
